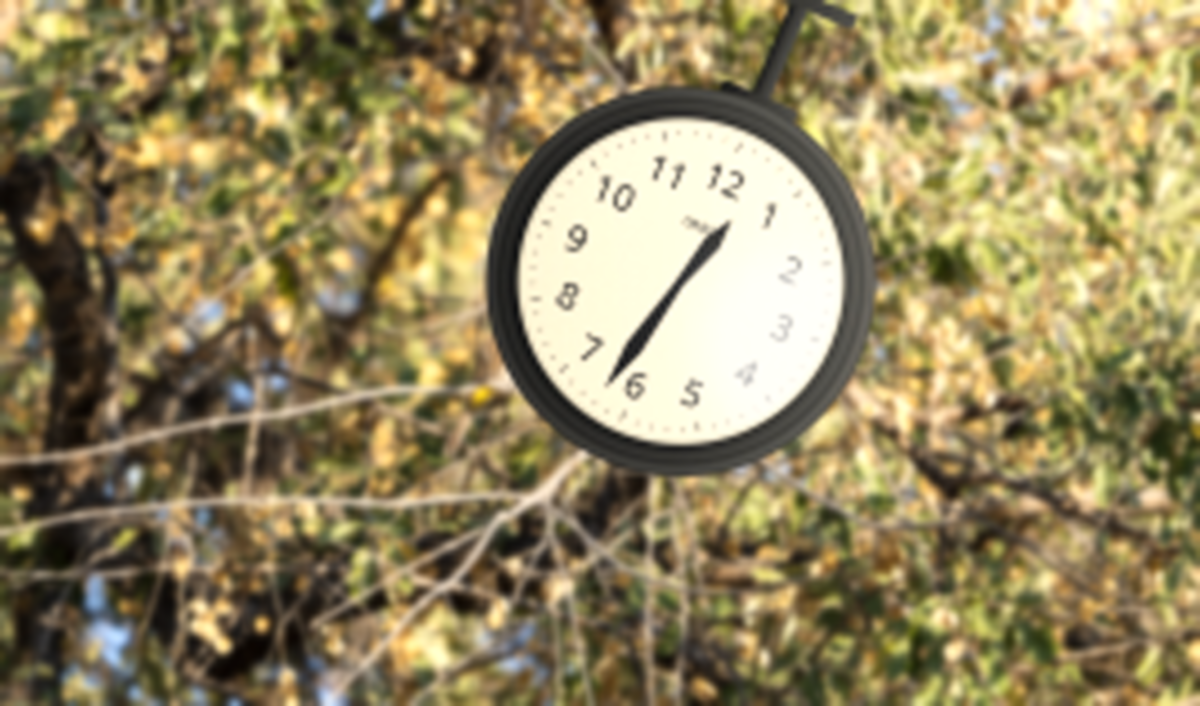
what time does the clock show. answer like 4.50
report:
12.32
